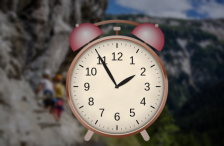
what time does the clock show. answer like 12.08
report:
1.55
